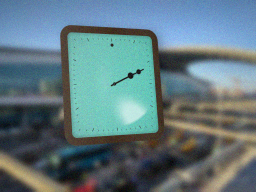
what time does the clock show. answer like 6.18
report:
2.11
